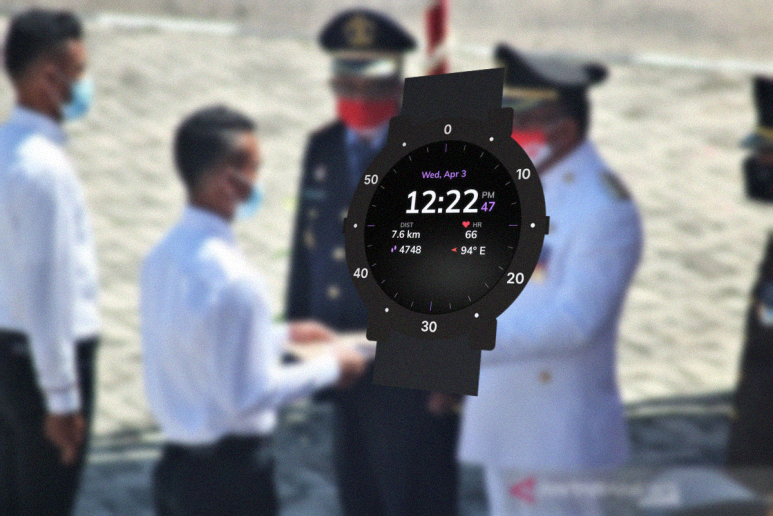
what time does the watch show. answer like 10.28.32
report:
12.22.47
